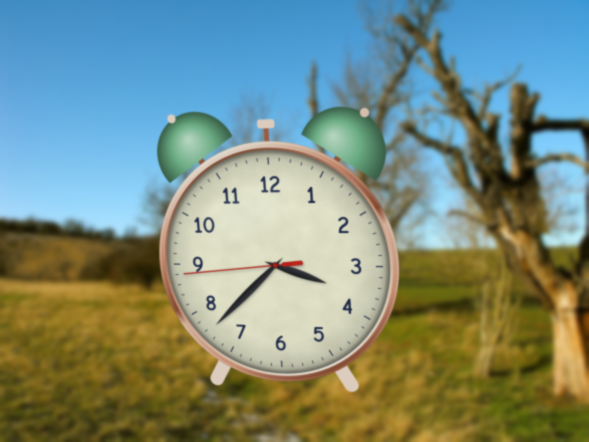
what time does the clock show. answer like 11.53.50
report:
3.37.44
